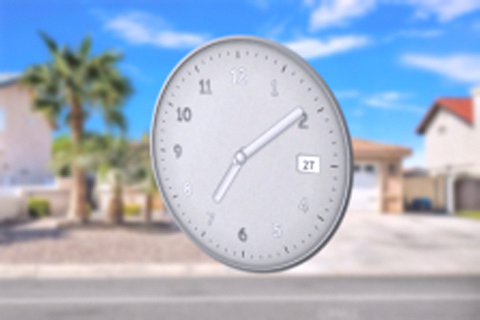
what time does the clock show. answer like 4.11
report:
7.09
